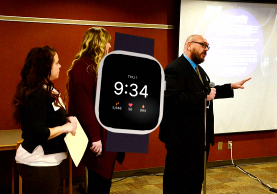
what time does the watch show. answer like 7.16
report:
9.34
